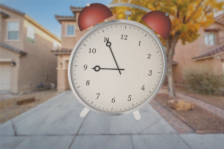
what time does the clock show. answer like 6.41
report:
8.55
